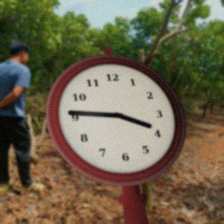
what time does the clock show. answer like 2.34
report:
3.46
